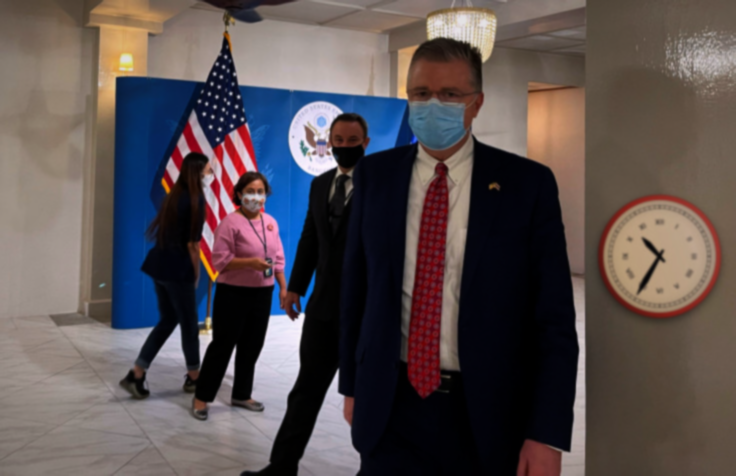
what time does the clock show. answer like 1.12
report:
10.35
